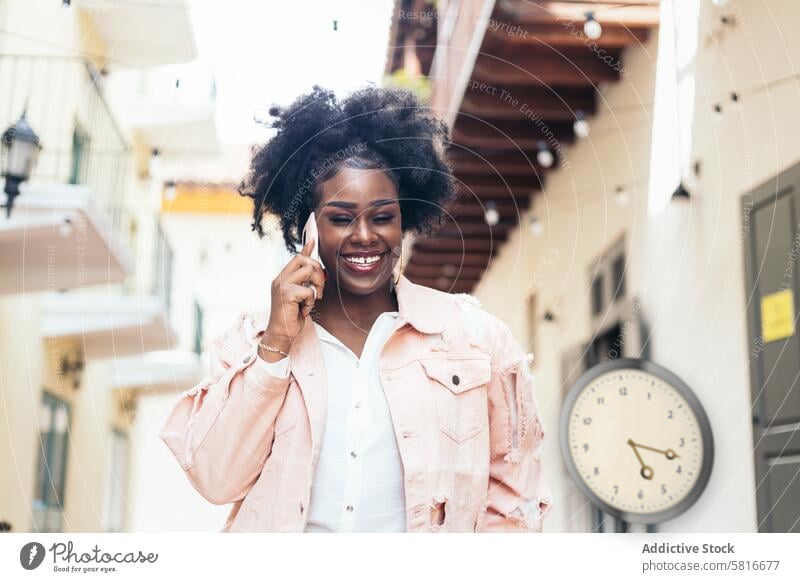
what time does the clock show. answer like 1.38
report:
5.18
